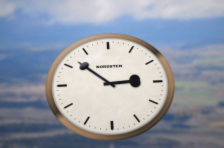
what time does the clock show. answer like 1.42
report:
2.52
